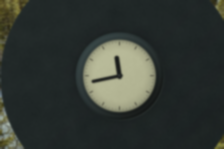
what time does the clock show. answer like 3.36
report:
11.43
